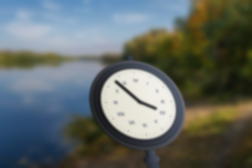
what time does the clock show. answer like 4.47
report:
3.53
